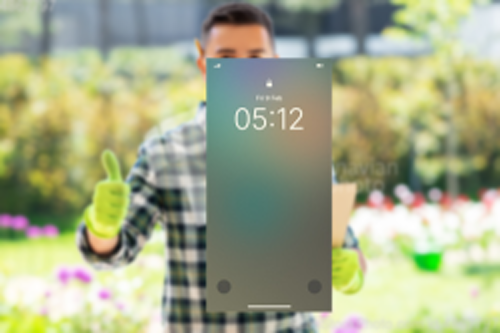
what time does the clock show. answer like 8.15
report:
5.12
